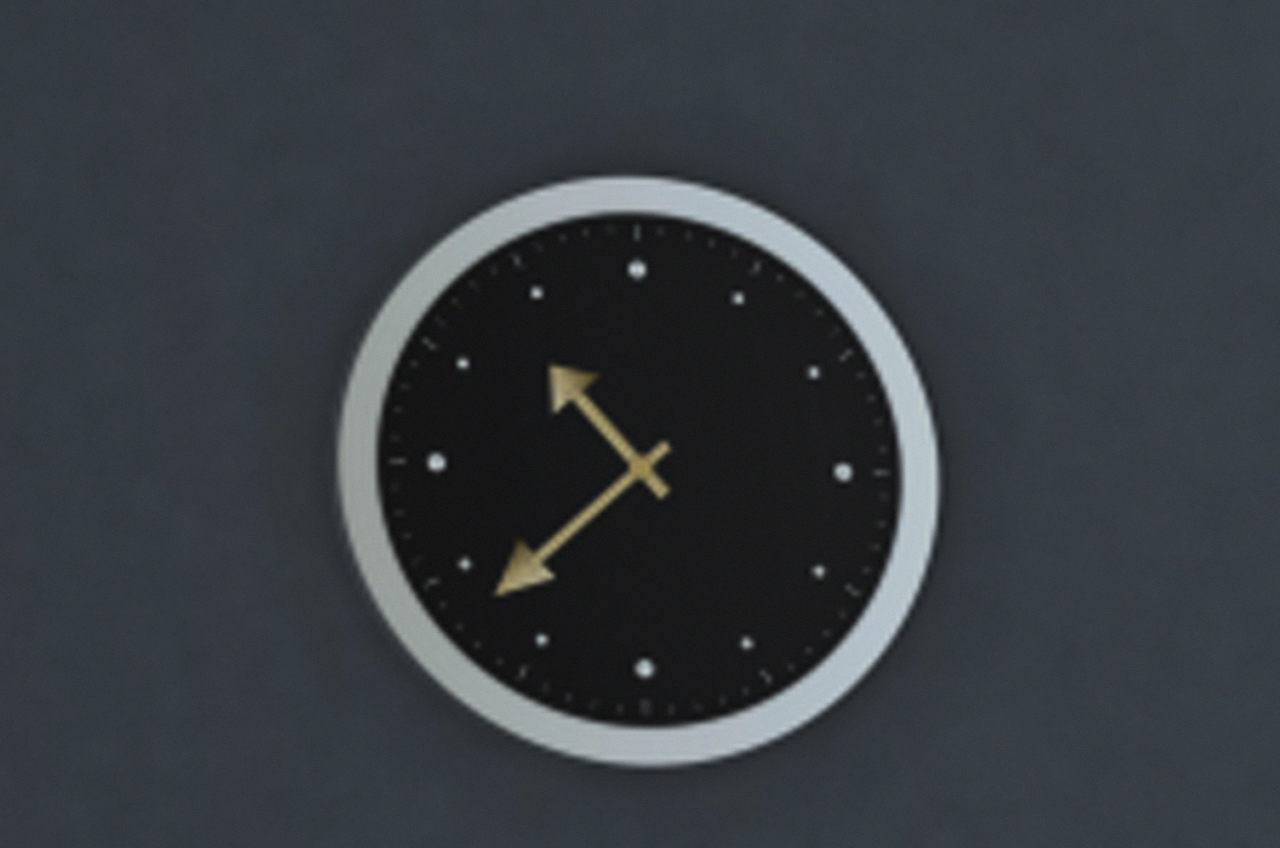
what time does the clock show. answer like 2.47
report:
10.38
